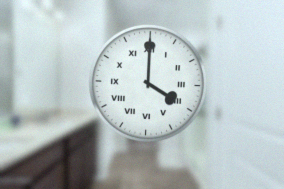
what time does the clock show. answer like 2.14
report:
4.00
